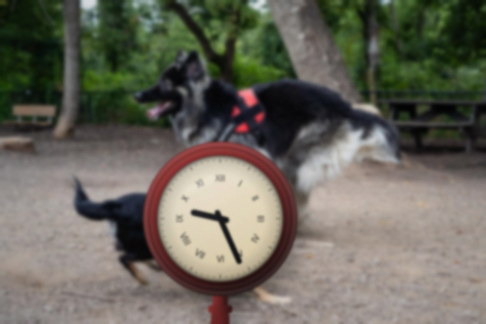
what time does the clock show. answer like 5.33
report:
9.26
